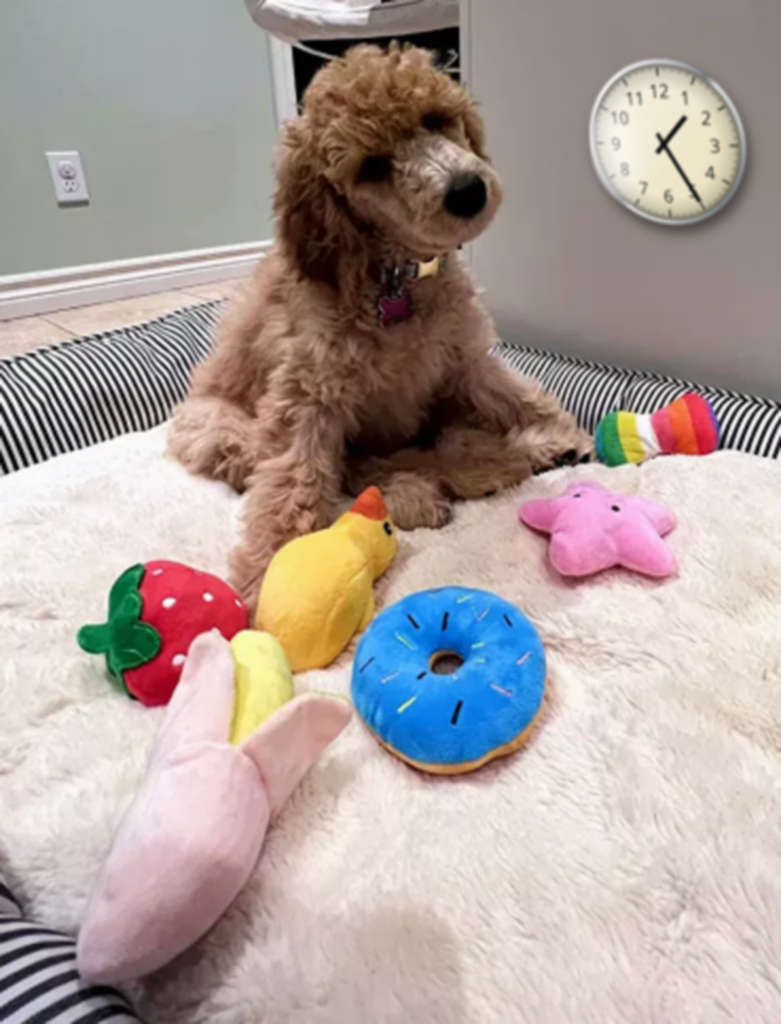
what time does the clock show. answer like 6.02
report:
1.25
